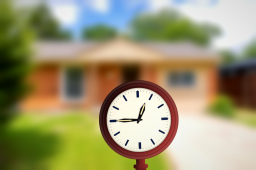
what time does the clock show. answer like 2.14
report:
12.45
